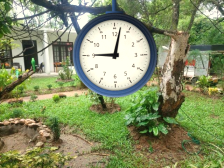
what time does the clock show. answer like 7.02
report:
9.02
